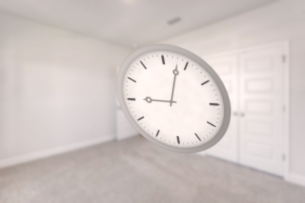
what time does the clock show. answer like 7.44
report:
9.03
